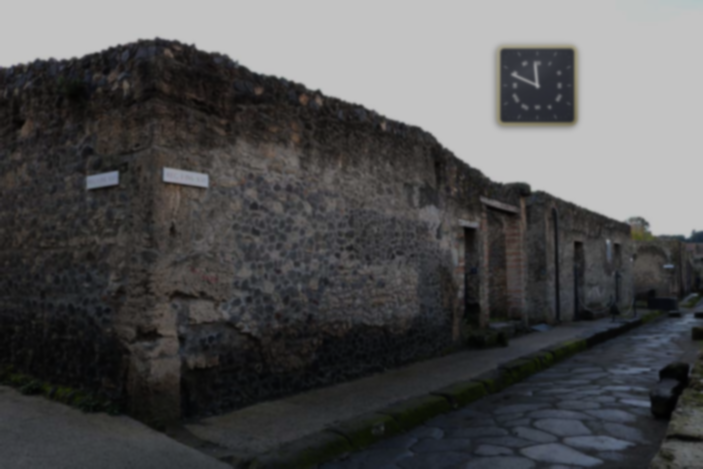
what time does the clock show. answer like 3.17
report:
11.49
